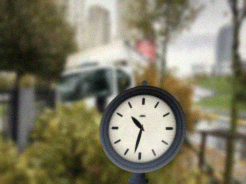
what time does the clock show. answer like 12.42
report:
10.32
